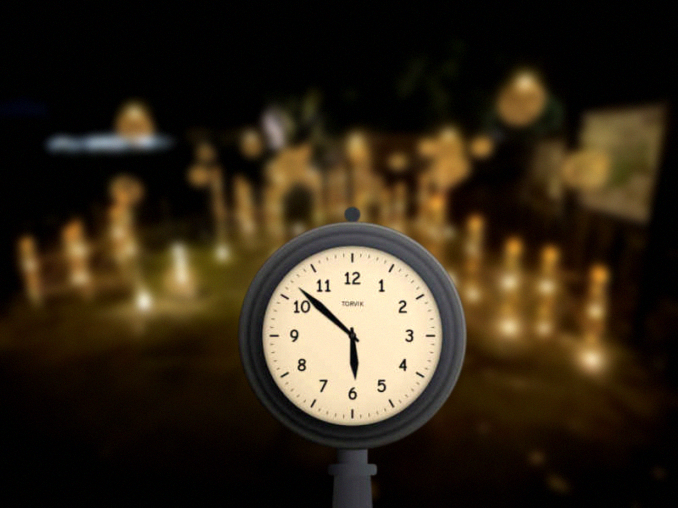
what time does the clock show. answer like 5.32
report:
5.52
